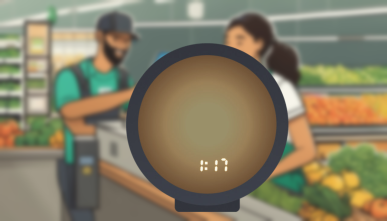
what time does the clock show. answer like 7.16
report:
1.17
